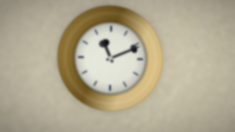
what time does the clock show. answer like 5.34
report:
11.11
